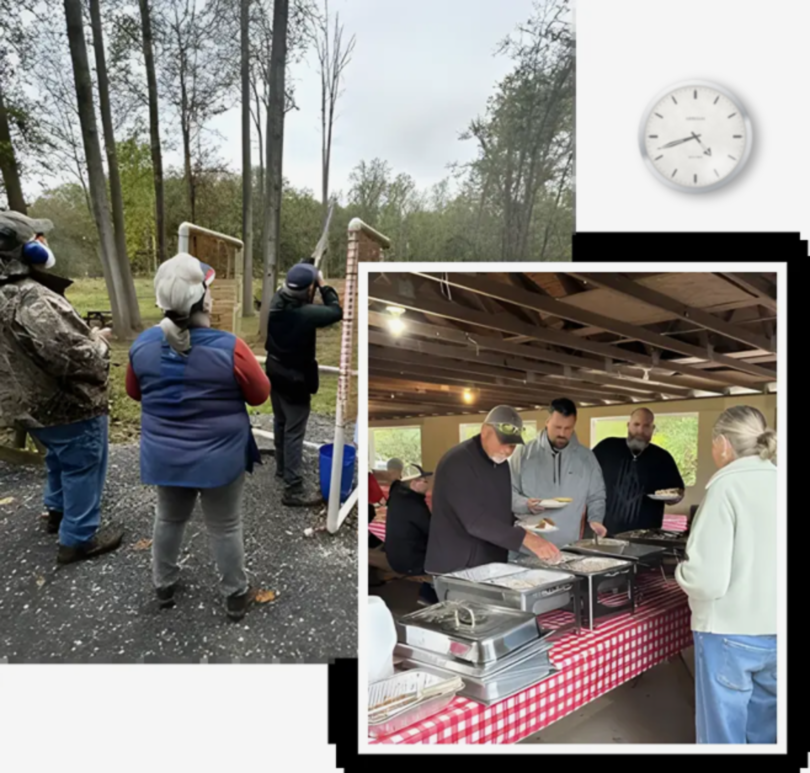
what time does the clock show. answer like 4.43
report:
4.42
